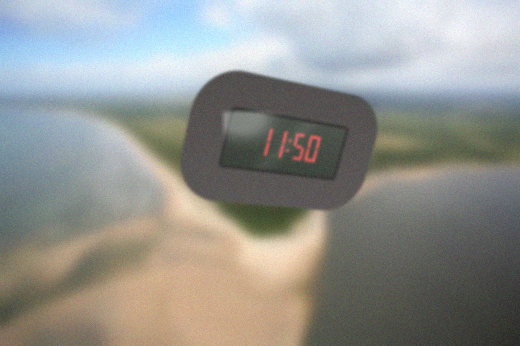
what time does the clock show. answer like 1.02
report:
11.50
